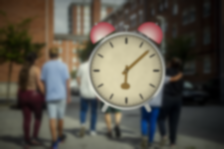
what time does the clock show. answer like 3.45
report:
6.08
